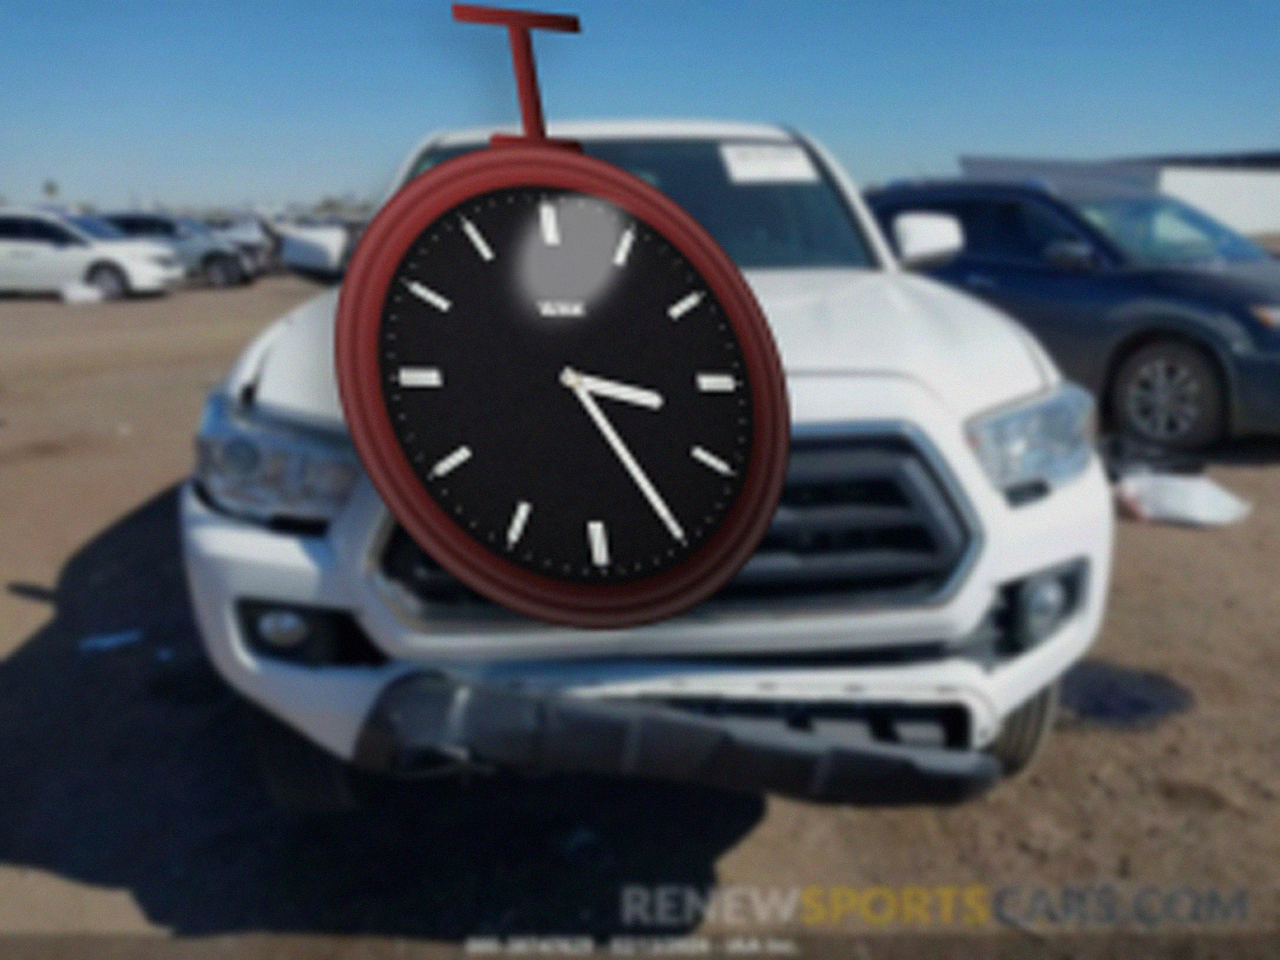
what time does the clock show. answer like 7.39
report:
3.25
